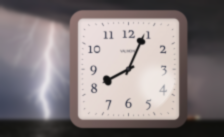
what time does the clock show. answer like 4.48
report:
8.04
